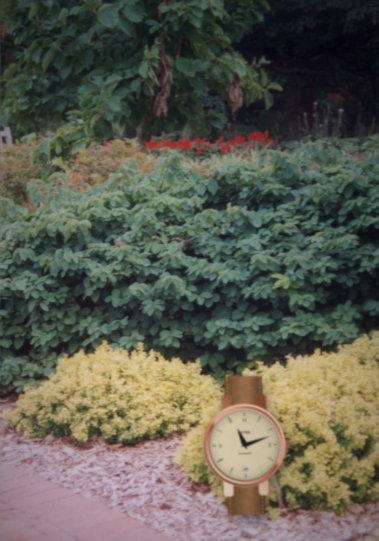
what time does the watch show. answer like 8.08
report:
11.12
